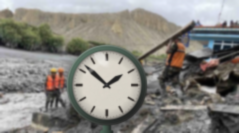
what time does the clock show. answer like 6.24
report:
1.52
